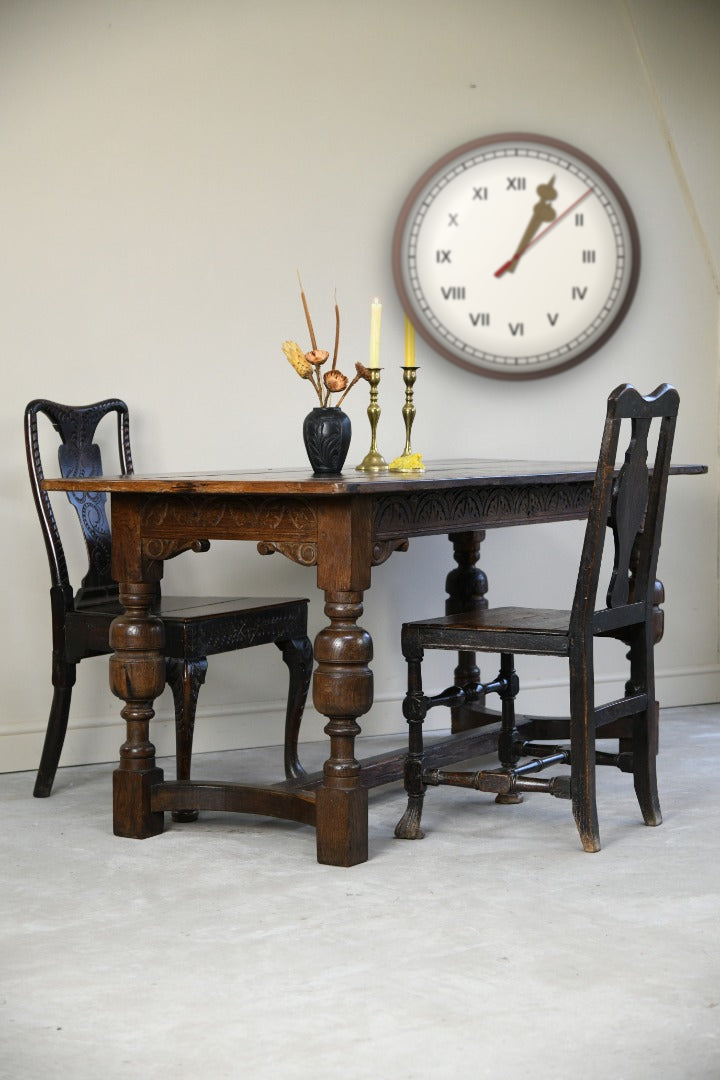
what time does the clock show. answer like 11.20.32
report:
1.04.08
